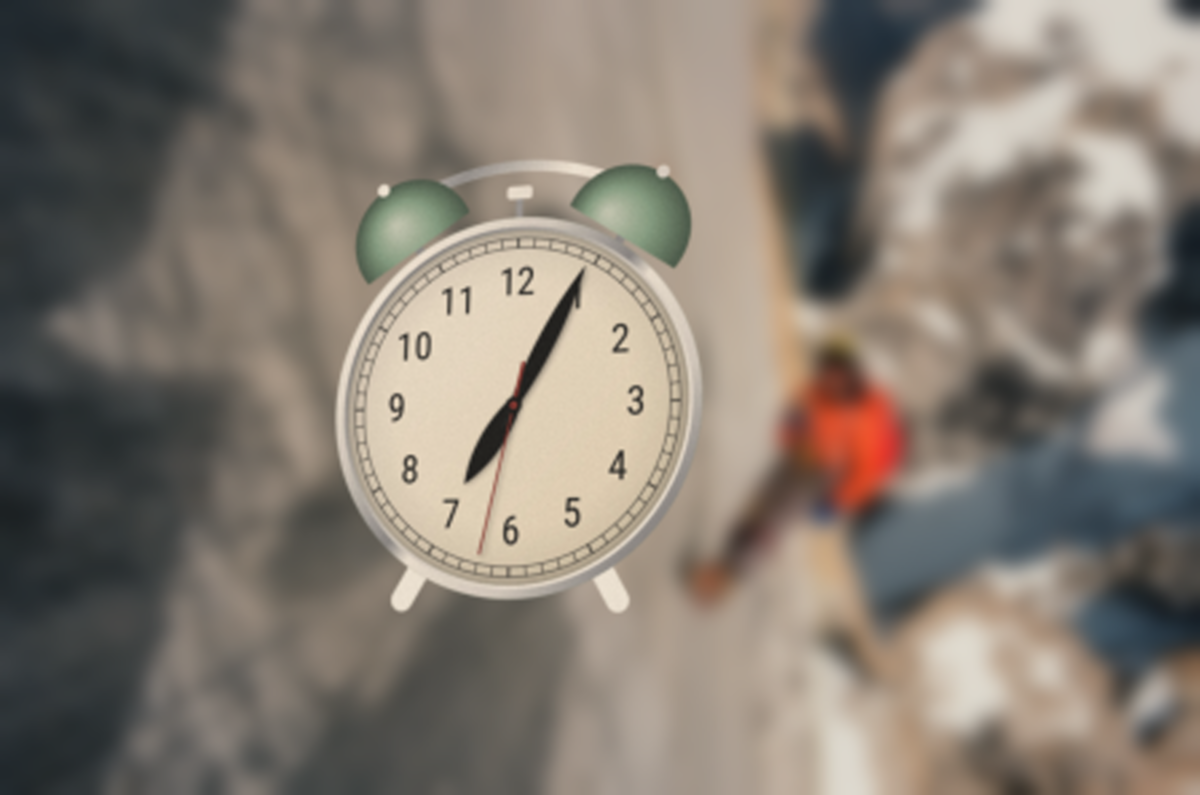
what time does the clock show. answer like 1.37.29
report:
7.04.32
